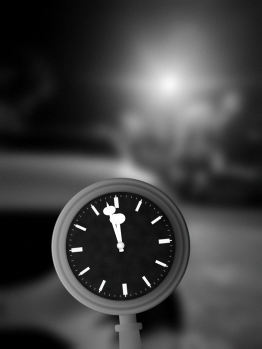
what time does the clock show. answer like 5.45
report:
11.58
